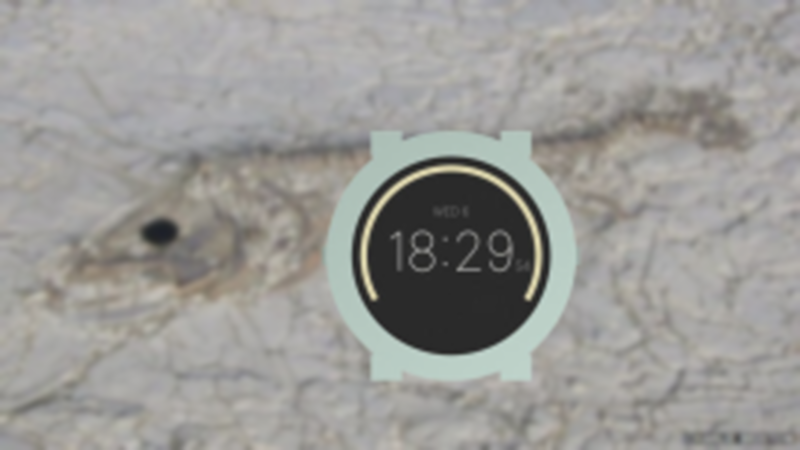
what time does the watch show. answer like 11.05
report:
18.29
